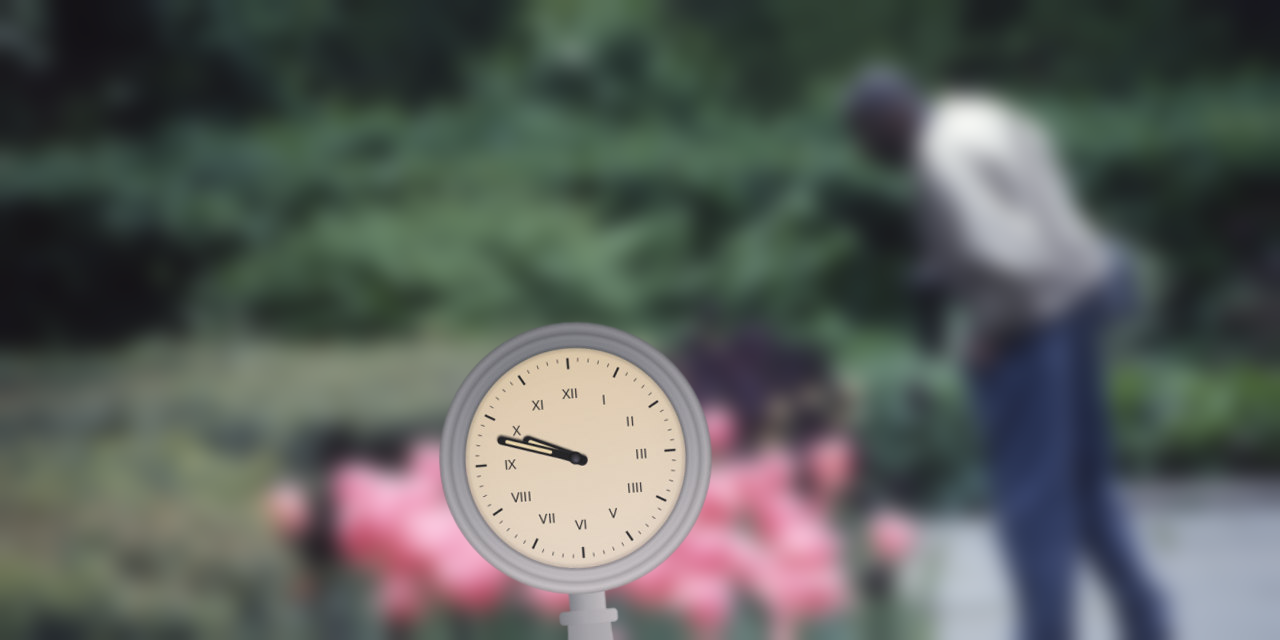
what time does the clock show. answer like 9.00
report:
9.48
